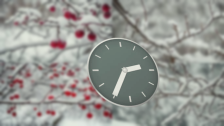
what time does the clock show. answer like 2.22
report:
2.35
